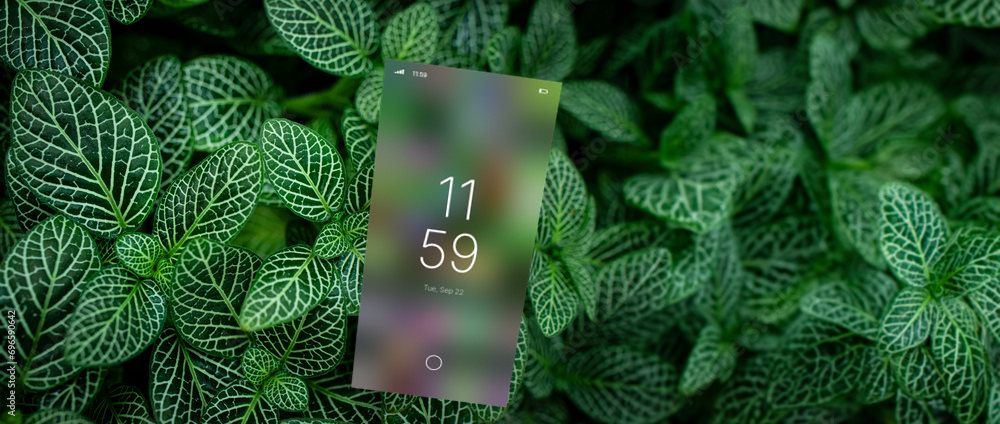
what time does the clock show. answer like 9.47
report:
11.59
